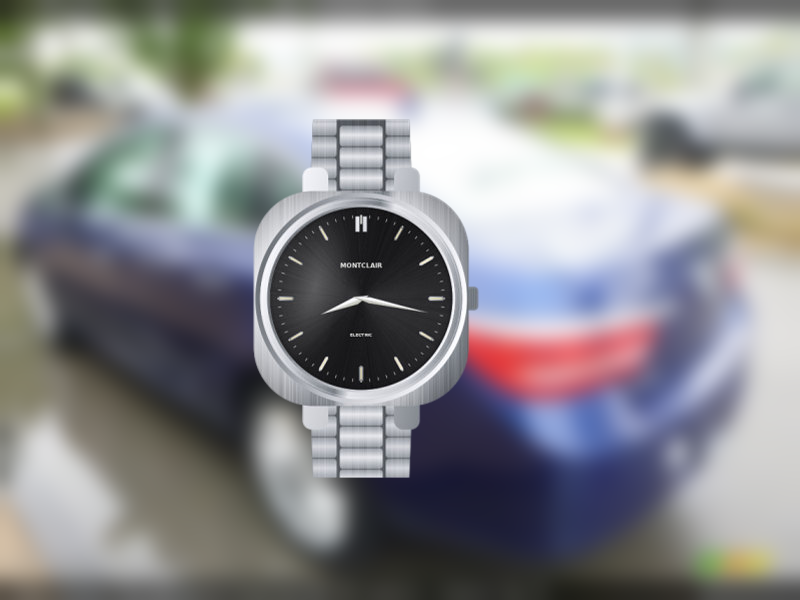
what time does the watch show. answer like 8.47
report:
8.17
